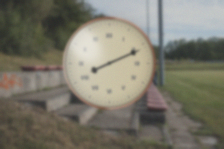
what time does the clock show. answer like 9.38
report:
8.11
